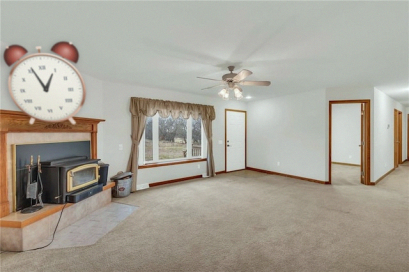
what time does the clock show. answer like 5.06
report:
12.56
